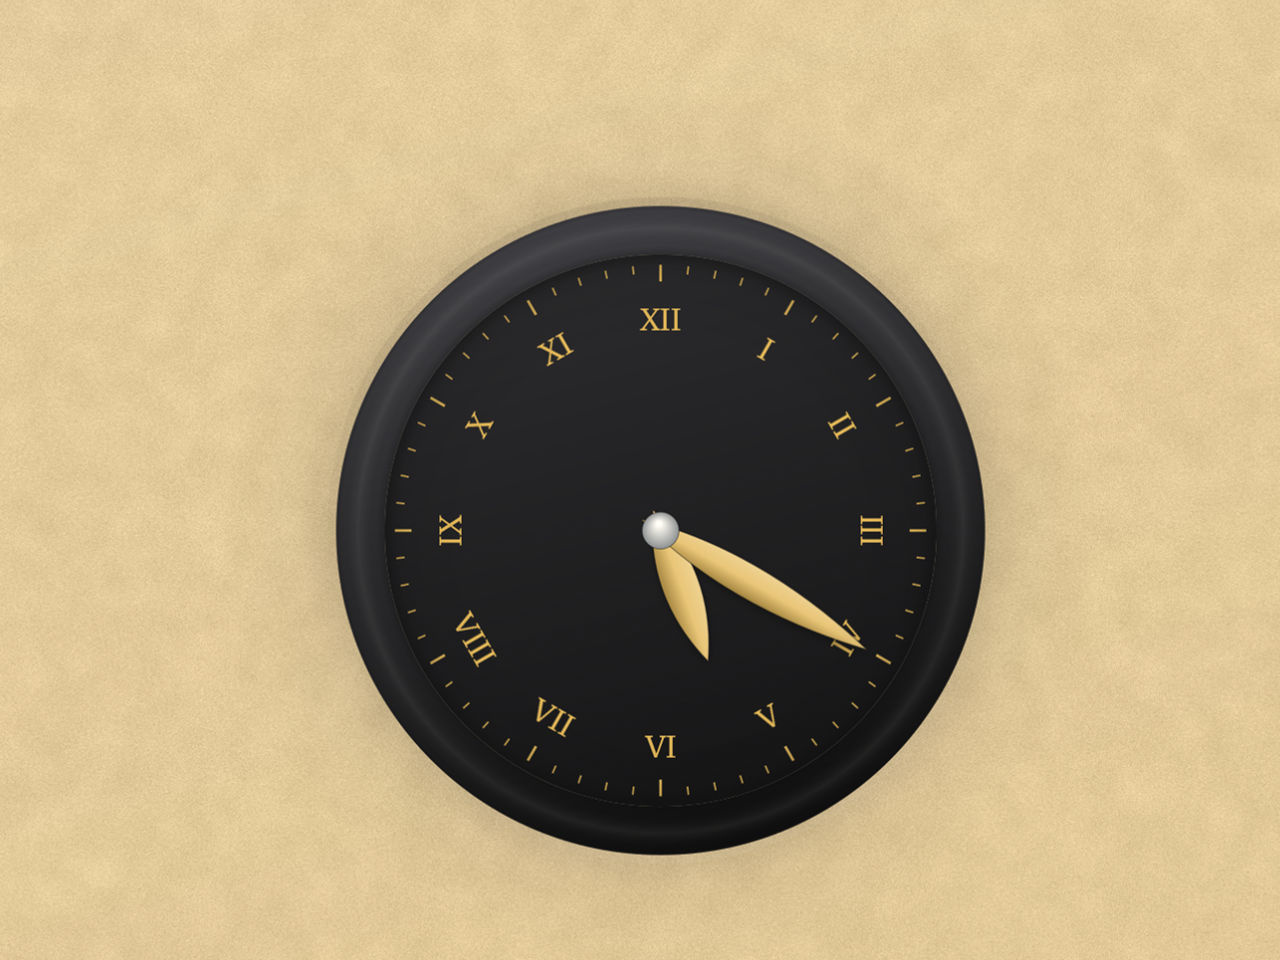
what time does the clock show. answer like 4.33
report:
5.20
